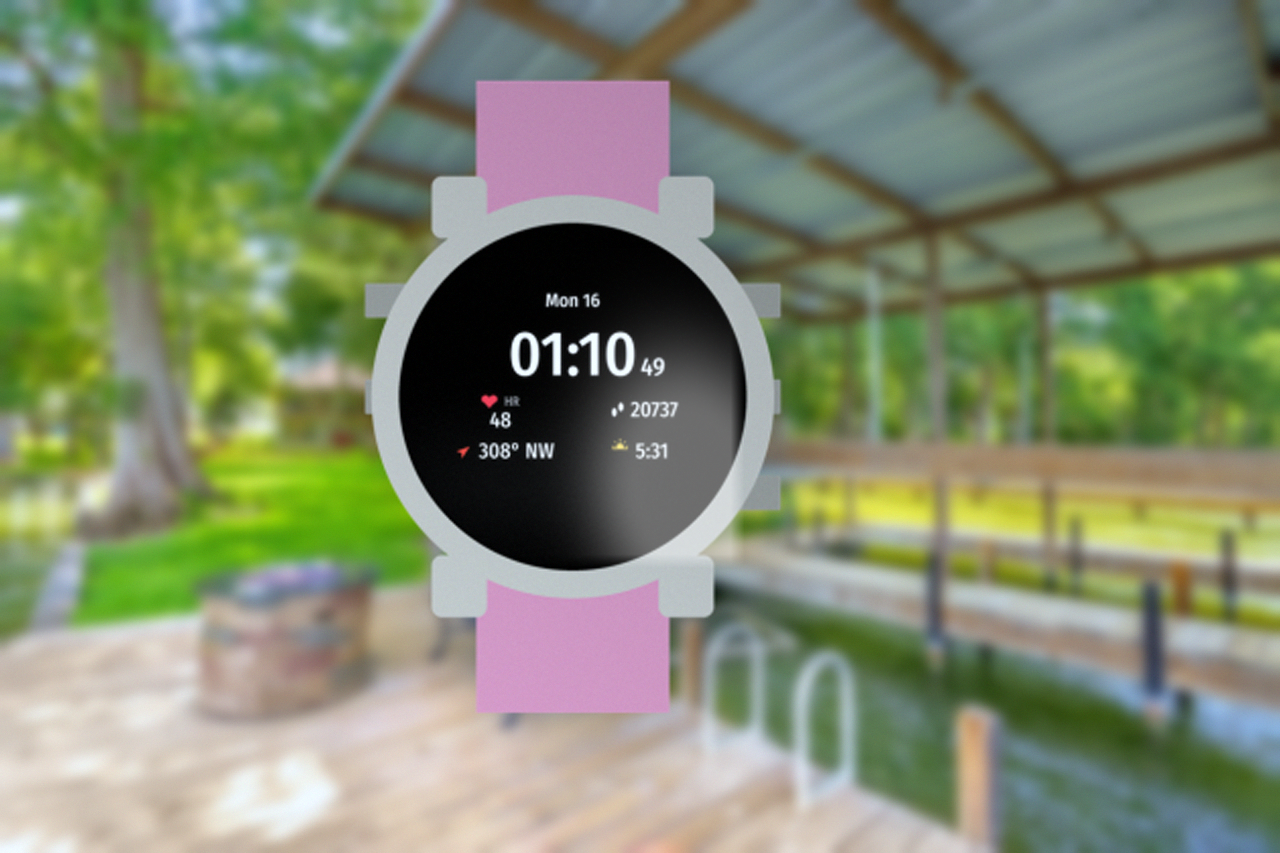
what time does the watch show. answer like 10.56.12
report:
1.10.49
